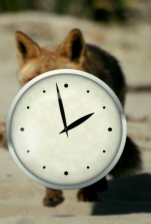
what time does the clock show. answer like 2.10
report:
1.58
